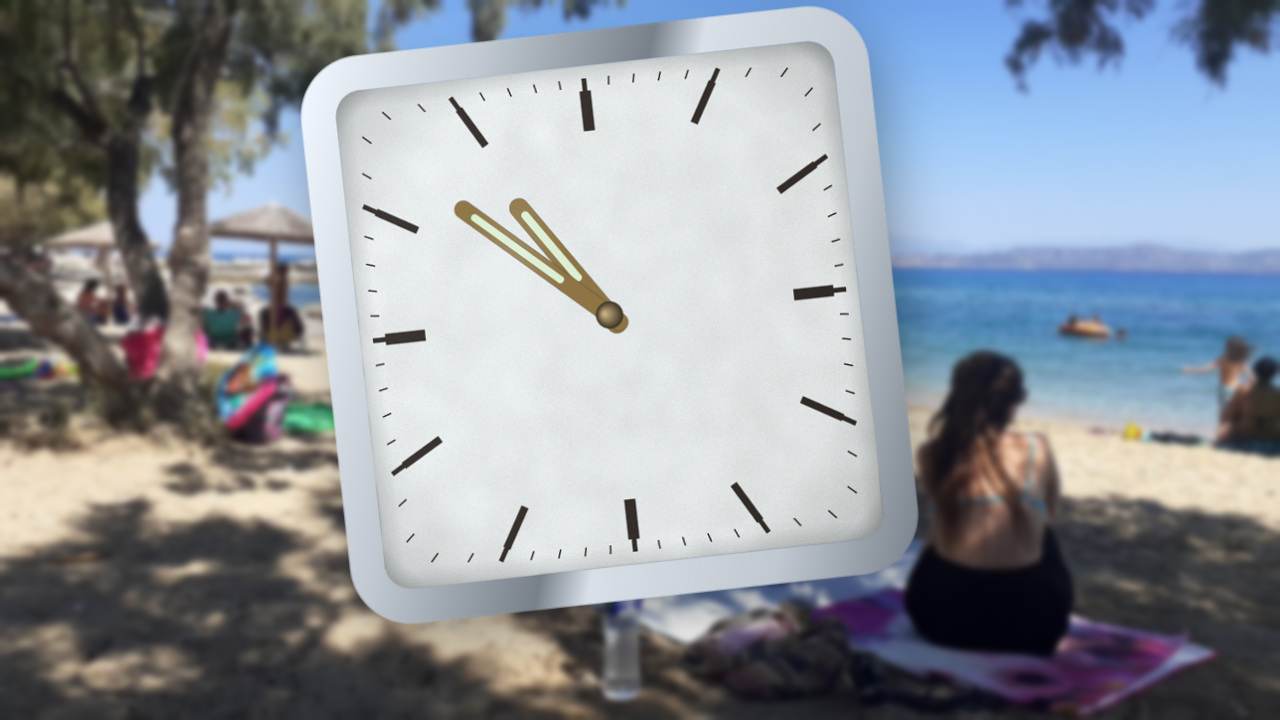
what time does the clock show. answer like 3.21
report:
10.52
